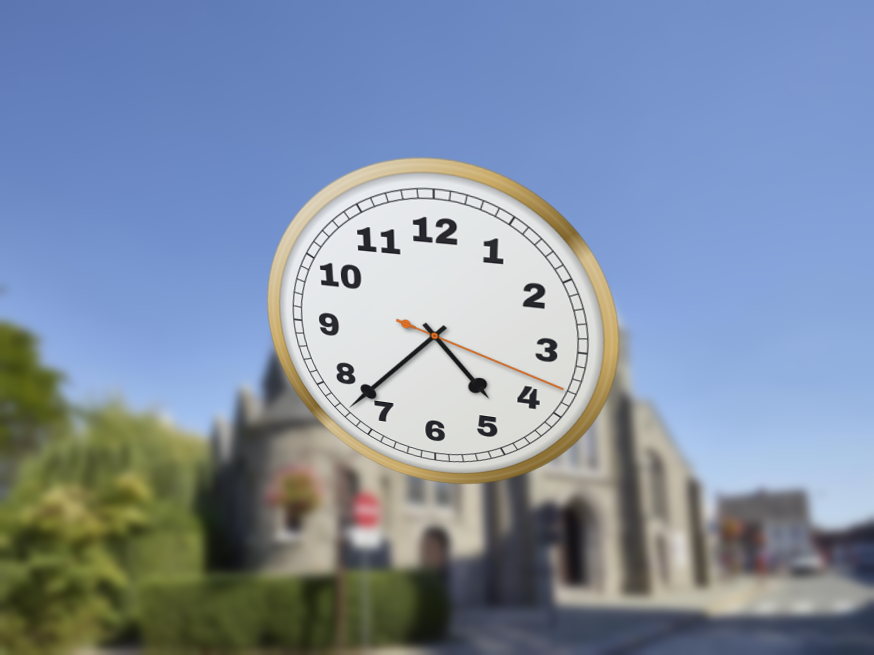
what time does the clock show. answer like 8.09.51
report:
4.37.18
